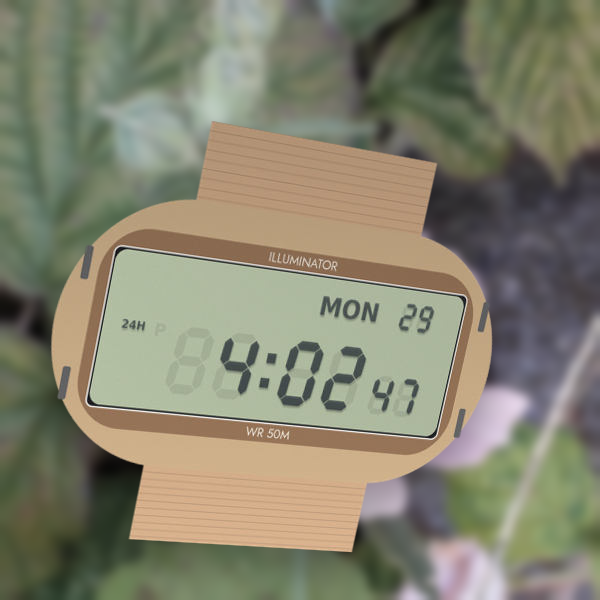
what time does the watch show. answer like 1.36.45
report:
4.02.47
